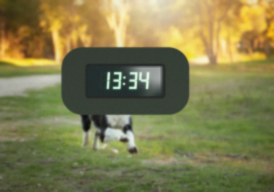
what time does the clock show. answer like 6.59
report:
13.34
